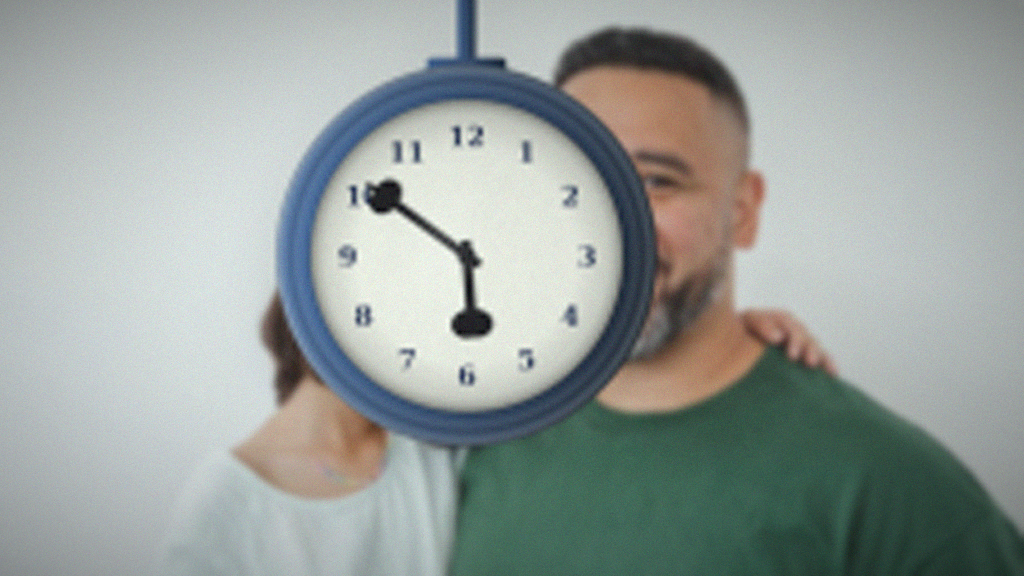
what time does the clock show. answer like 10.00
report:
5.51
